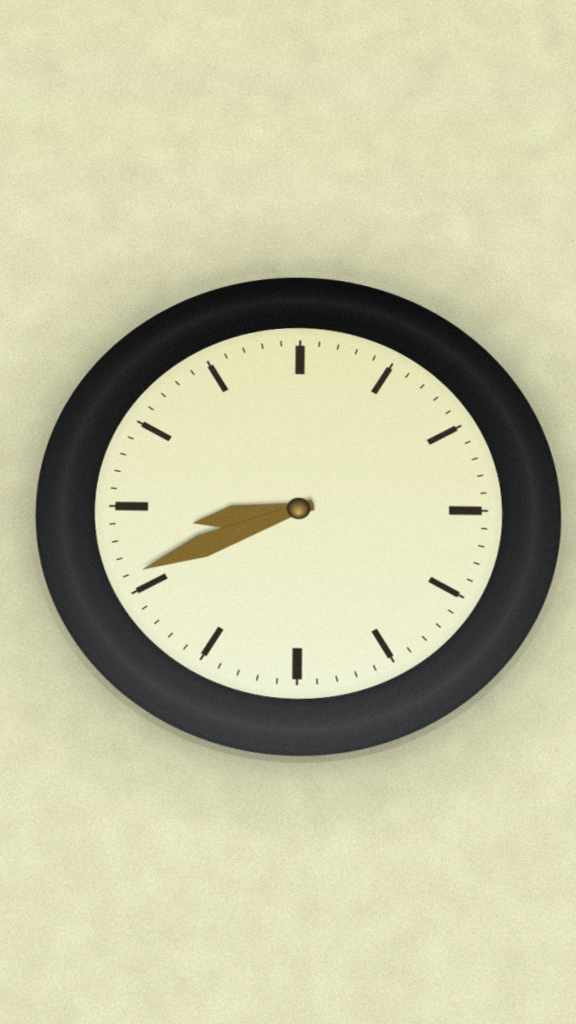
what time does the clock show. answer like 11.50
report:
8.41
